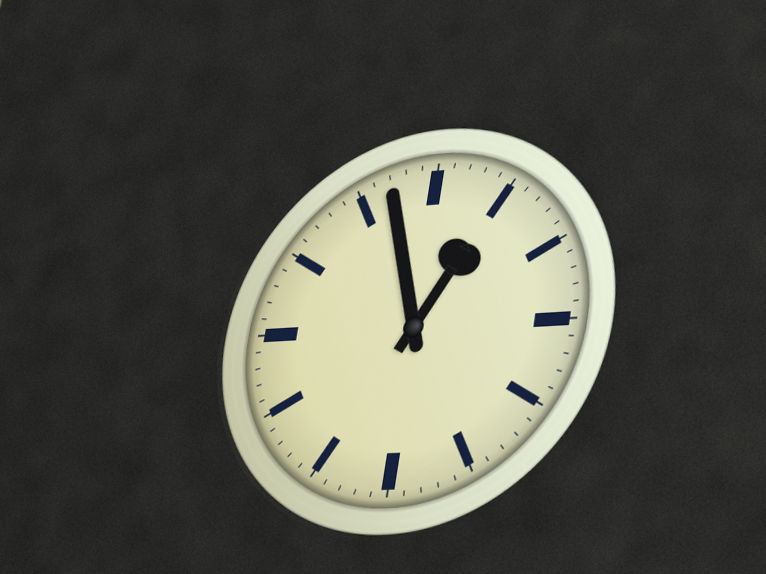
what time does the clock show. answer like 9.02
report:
12.57
